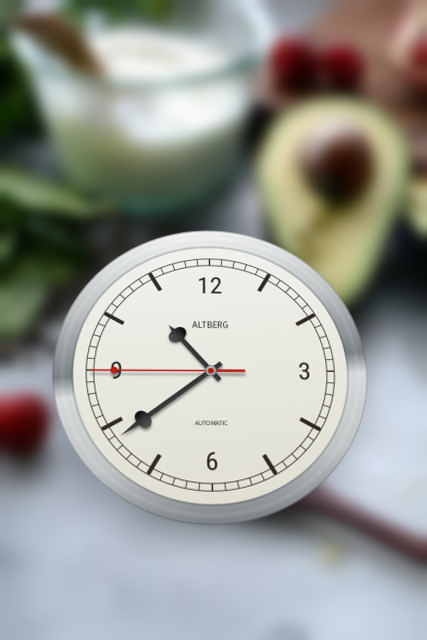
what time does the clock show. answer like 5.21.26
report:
10.38.45
